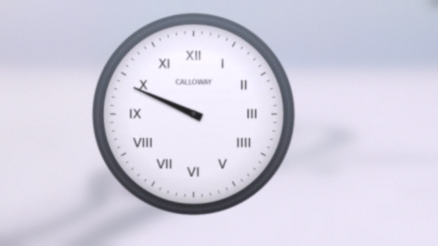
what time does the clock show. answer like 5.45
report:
9.49
